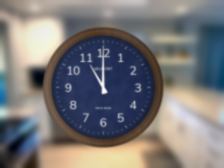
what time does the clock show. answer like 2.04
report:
11.00
